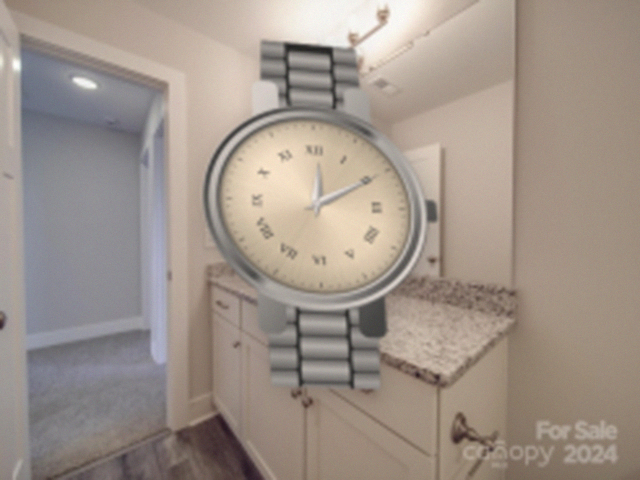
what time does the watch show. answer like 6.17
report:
12.10
